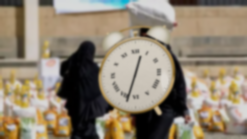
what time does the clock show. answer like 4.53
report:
12.33
